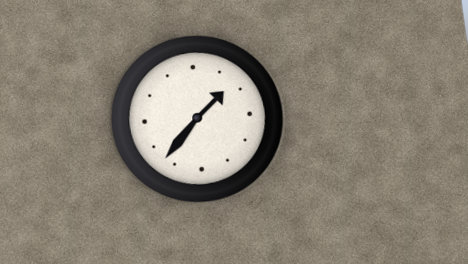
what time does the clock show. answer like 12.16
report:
1.37
